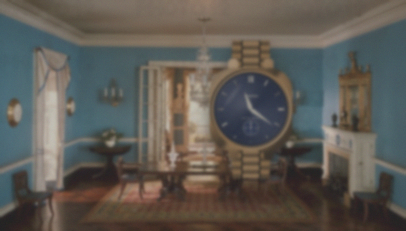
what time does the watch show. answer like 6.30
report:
11.21
